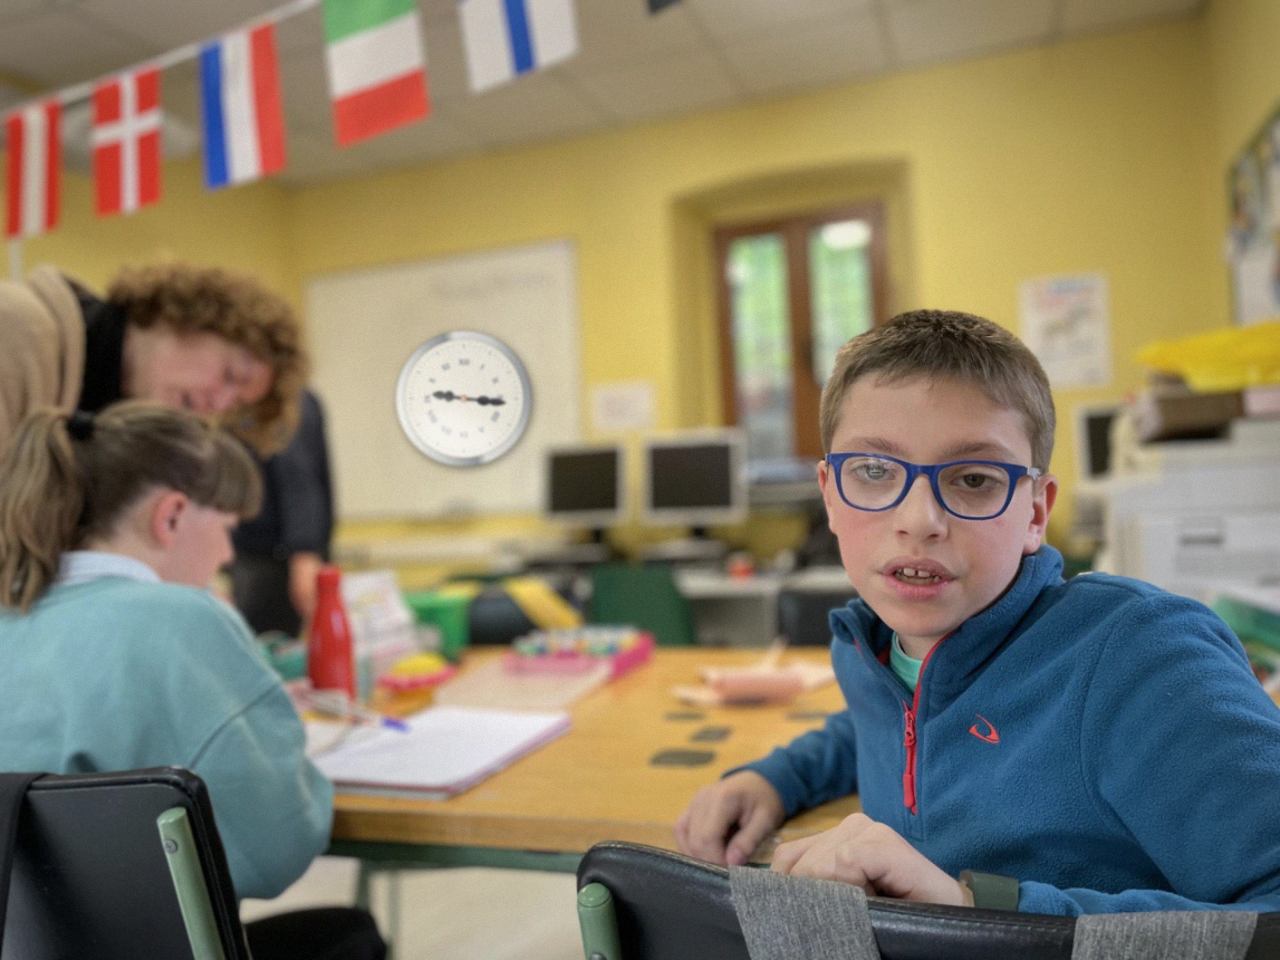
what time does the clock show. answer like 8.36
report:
9.16
